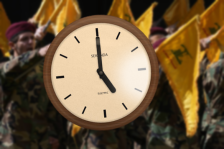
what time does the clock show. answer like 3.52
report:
5.00
